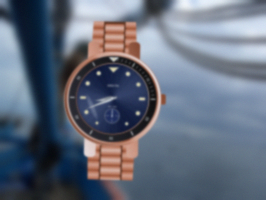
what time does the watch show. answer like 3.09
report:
8.41
